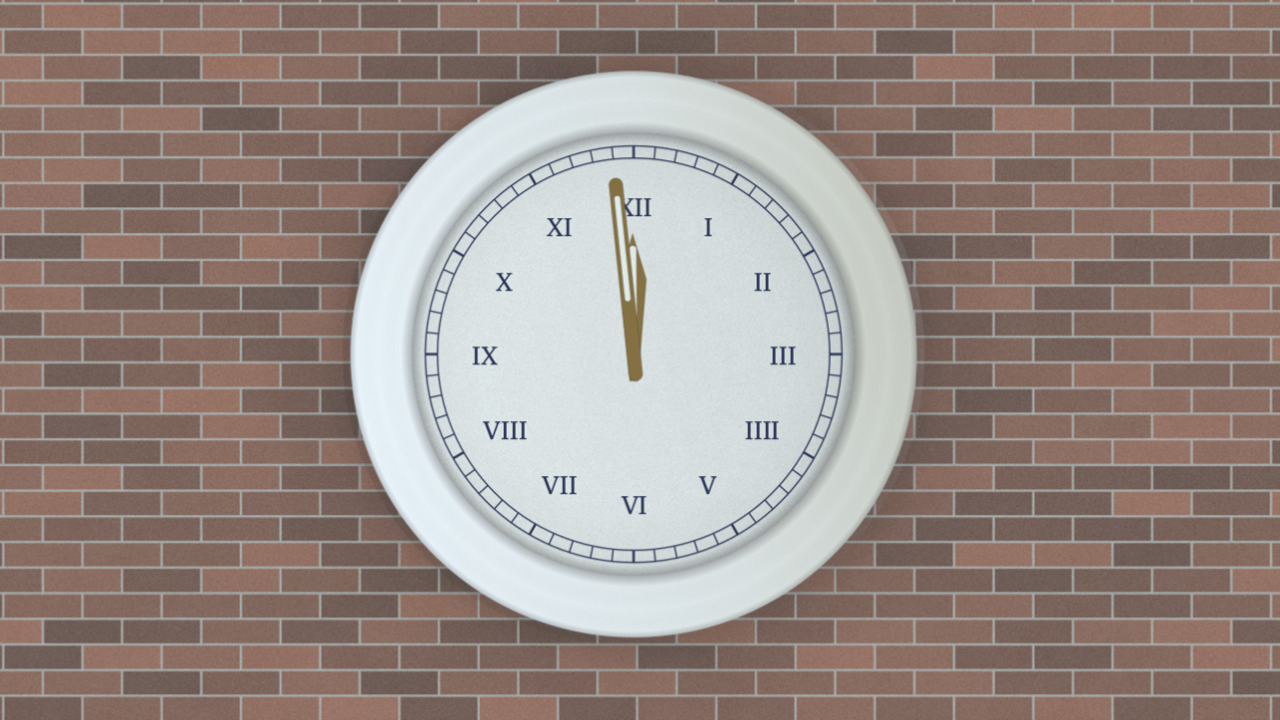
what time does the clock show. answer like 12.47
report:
11.59
